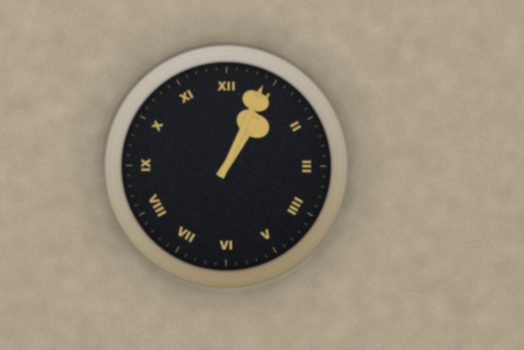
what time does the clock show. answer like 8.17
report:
1.04
